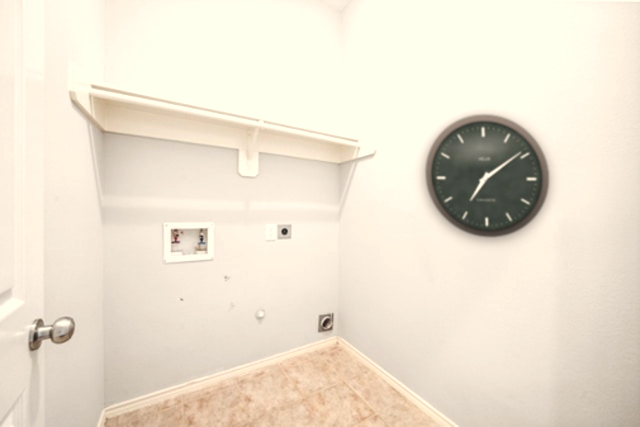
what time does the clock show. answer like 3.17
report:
7.09
